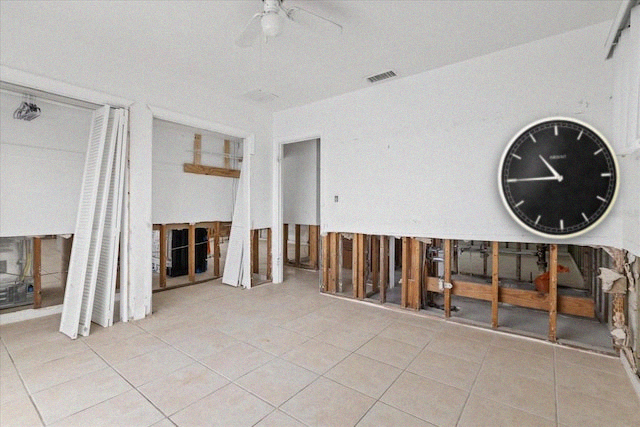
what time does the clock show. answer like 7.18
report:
10.45
